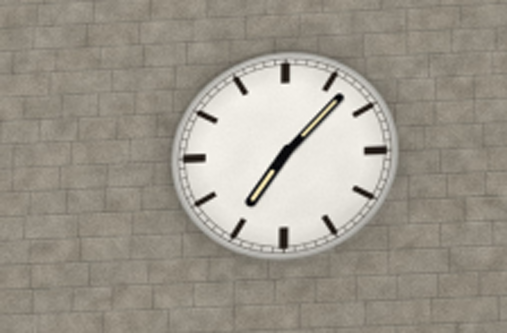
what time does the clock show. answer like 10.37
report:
7.07
